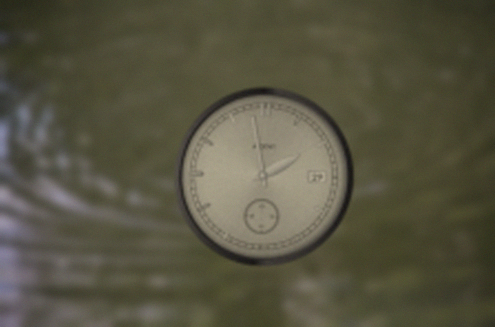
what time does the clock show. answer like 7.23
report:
1.58
